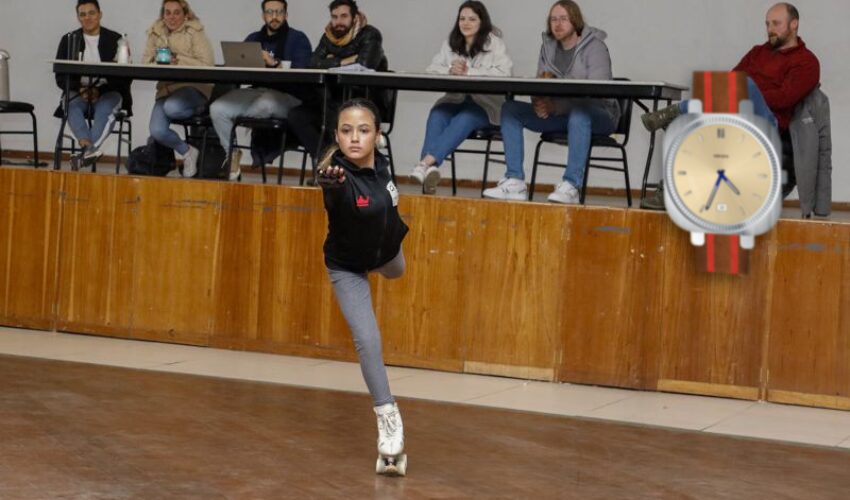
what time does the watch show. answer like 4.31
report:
4.34
